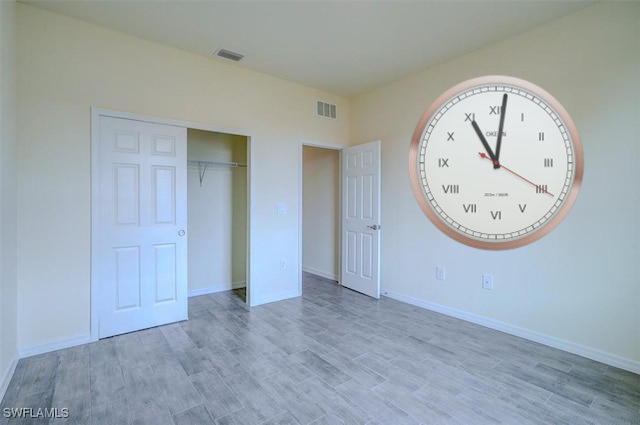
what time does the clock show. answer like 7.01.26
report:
11.01.20
